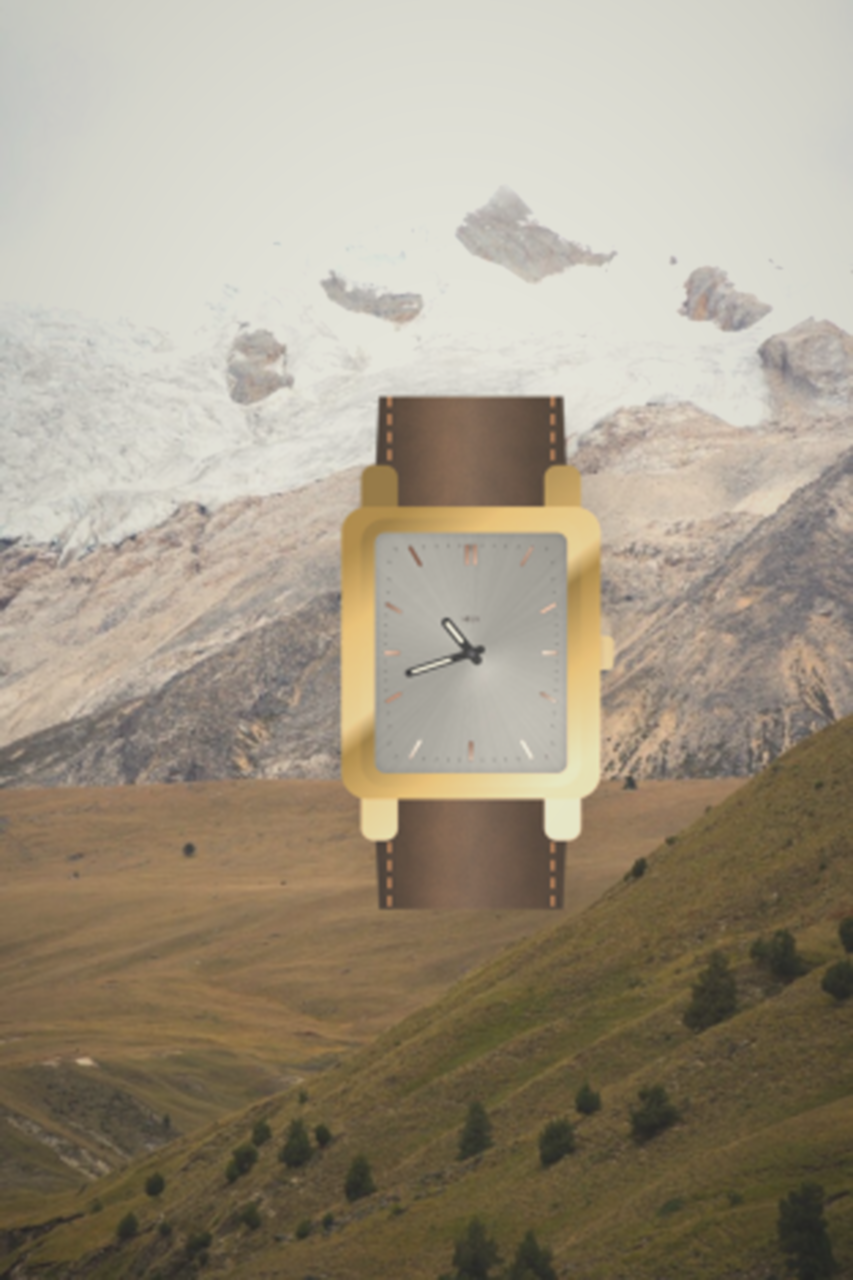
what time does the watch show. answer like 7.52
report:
10.42
